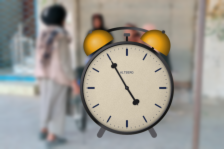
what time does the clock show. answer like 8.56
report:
4.55
